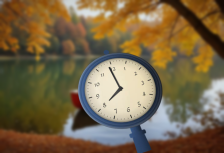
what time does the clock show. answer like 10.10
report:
7.59
